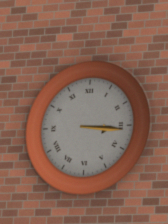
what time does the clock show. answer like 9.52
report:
3.16
